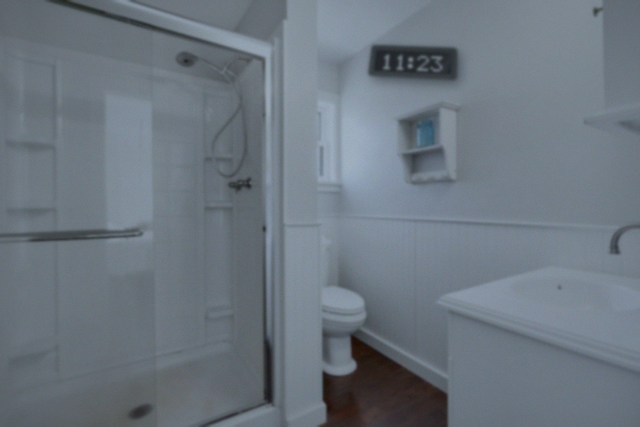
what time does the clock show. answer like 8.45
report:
11.23
